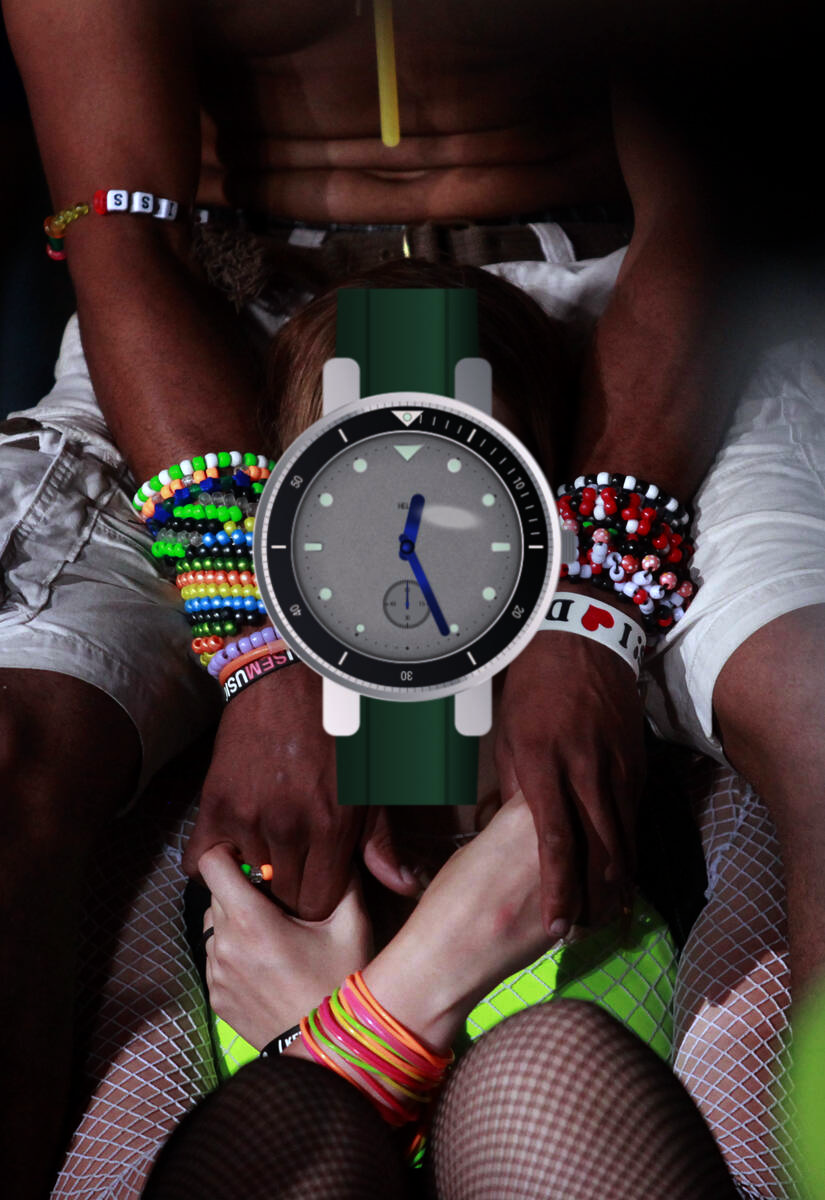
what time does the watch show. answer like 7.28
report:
12.26
